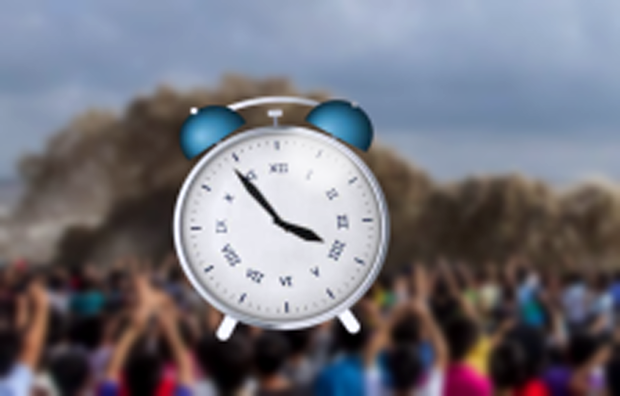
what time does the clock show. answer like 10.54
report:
3.54
